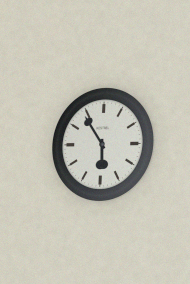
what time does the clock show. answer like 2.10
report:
5.54
